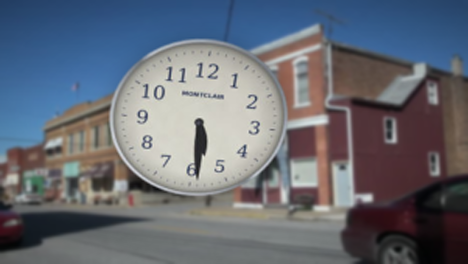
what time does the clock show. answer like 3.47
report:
5.29
